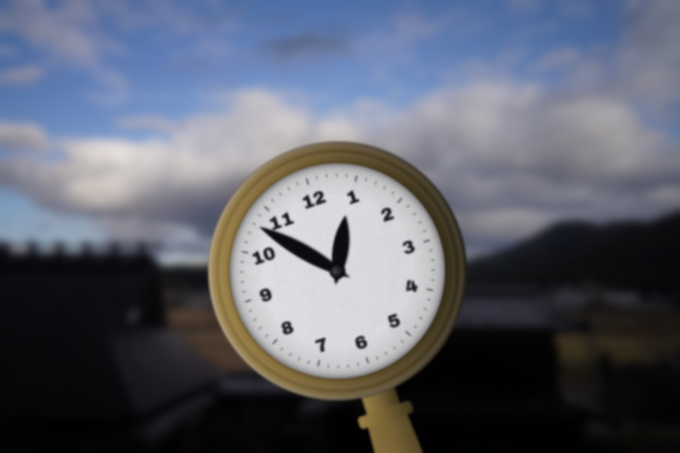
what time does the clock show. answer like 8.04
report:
12.53
